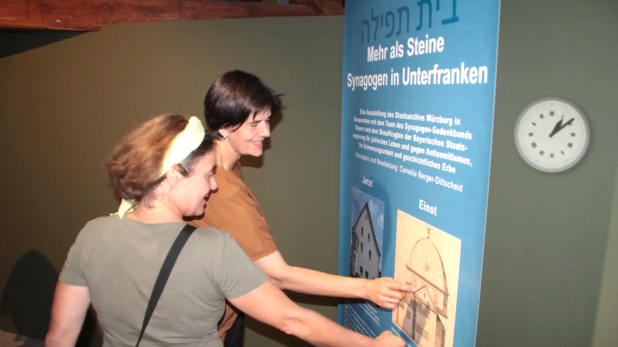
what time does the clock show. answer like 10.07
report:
1.09
